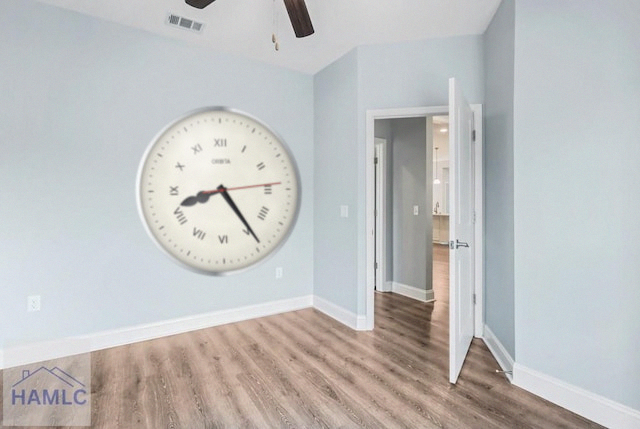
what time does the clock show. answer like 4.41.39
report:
8.24.14
